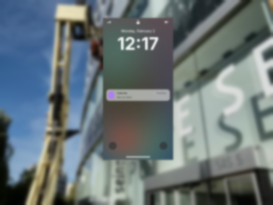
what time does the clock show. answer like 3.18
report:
12.17
